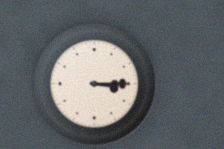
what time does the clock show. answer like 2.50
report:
3.15
